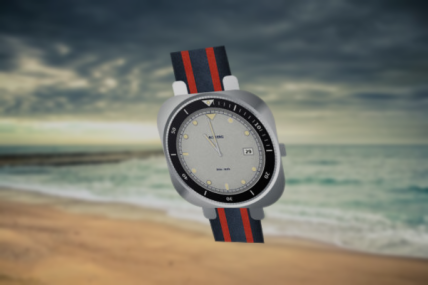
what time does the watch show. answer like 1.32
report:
10.59
